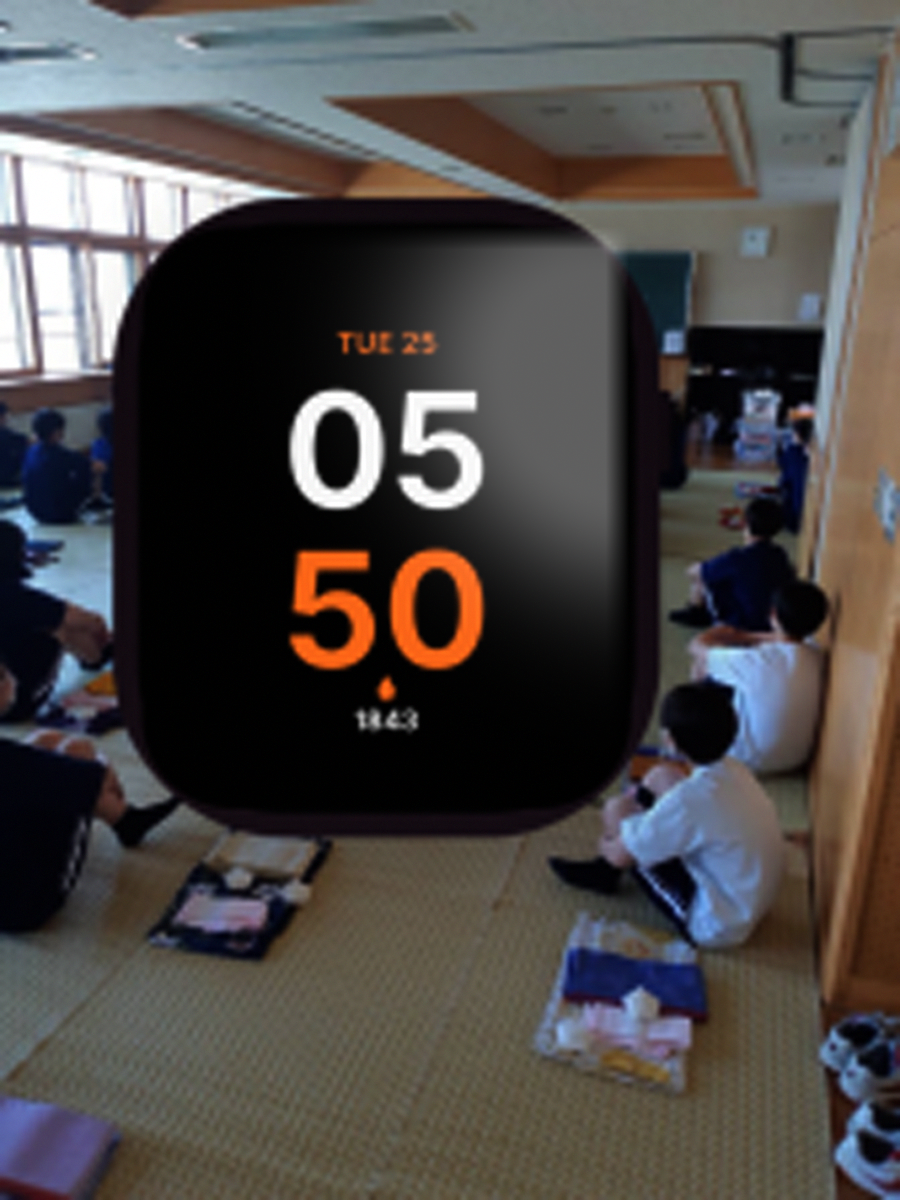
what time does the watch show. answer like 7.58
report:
5.50
